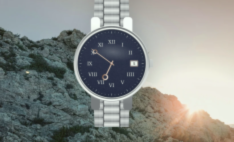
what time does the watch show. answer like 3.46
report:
6.51
